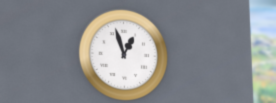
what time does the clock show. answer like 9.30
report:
12.57
